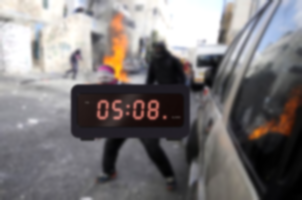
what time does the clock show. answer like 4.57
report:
5.08
